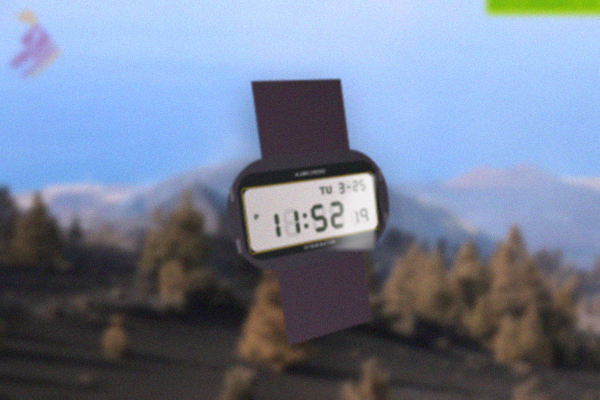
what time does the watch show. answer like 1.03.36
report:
11.52.19
